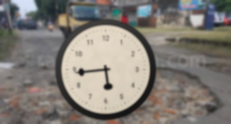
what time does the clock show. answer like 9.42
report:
5.44
